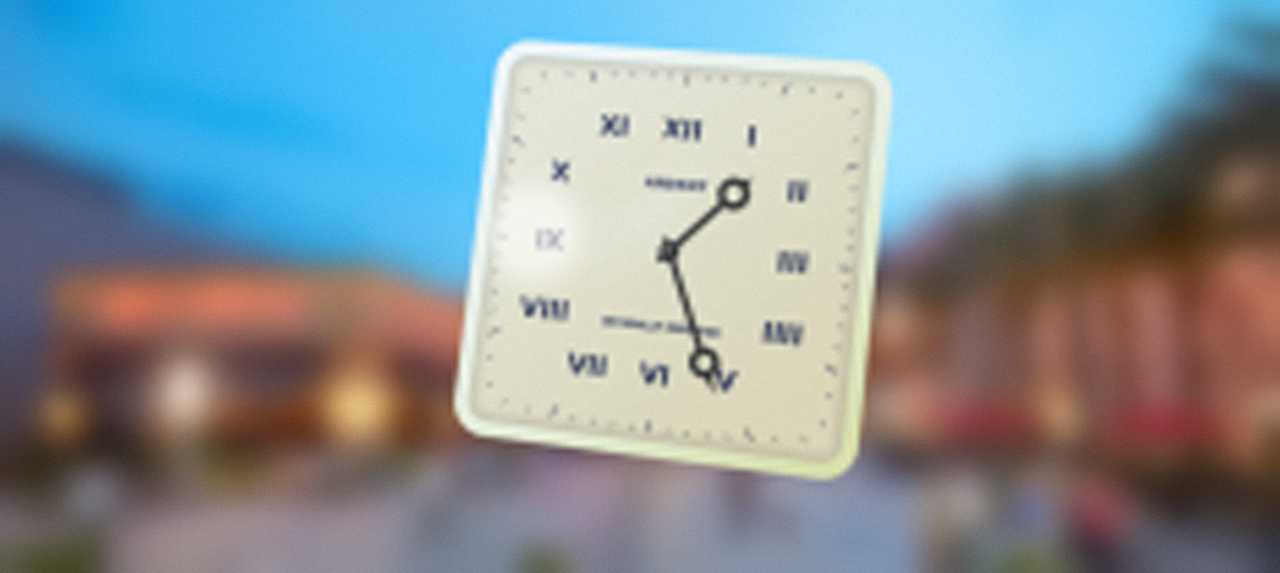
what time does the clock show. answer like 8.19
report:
1.26
